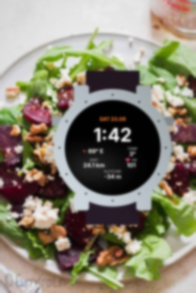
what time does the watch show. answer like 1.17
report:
1.42
